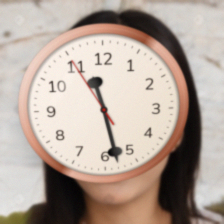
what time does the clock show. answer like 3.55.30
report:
11.27.55
